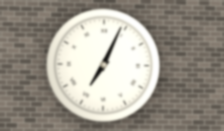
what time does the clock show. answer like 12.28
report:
7.04
